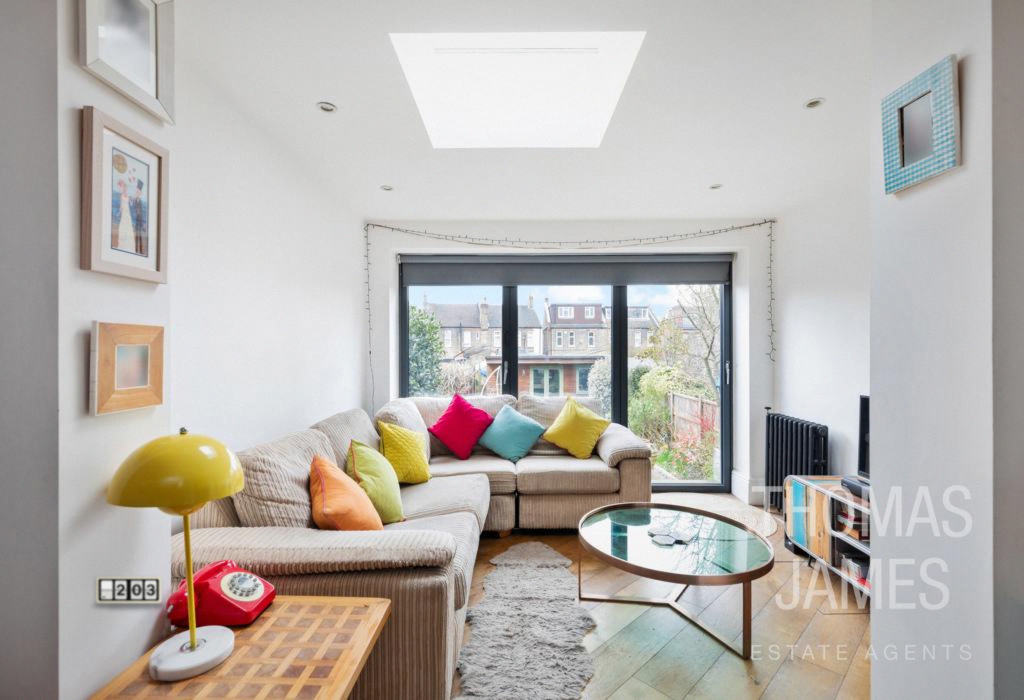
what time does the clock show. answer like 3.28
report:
2.03
